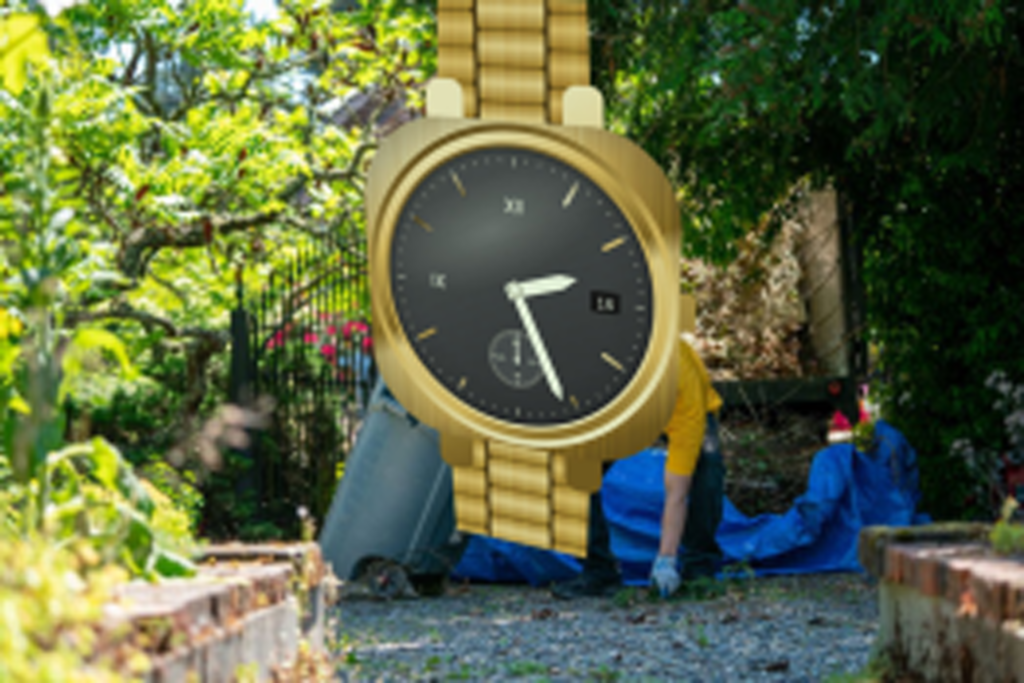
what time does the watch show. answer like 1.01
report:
2.26
